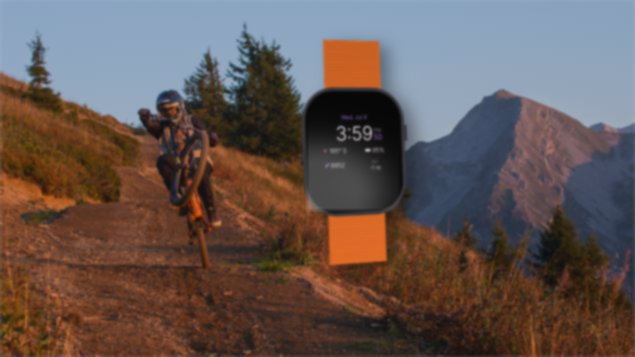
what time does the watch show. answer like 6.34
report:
3.59
